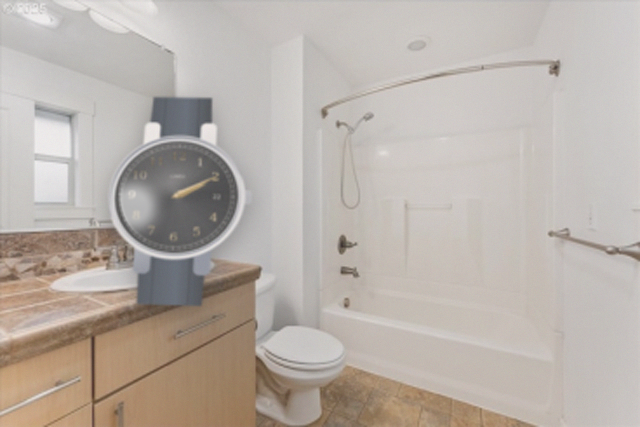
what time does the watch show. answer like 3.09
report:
2.10
